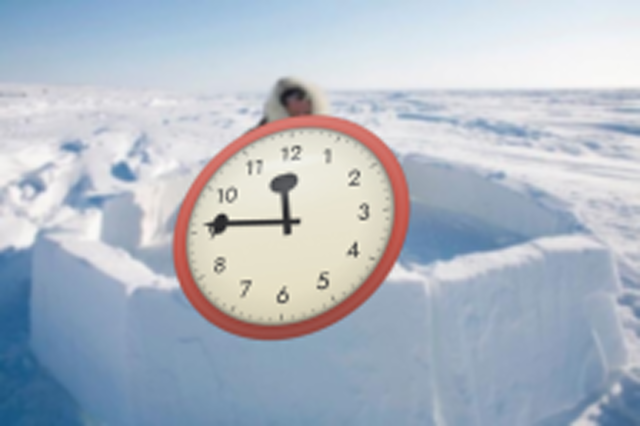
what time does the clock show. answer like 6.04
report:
11.46
